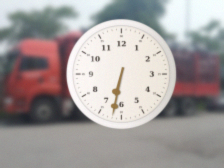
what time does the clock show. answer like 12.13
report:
6.32
